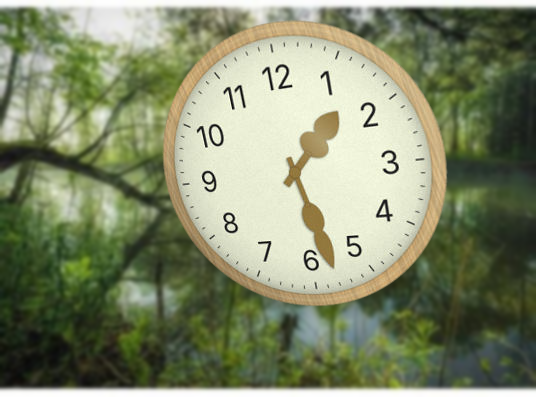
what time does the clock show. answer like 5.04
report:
1.28
